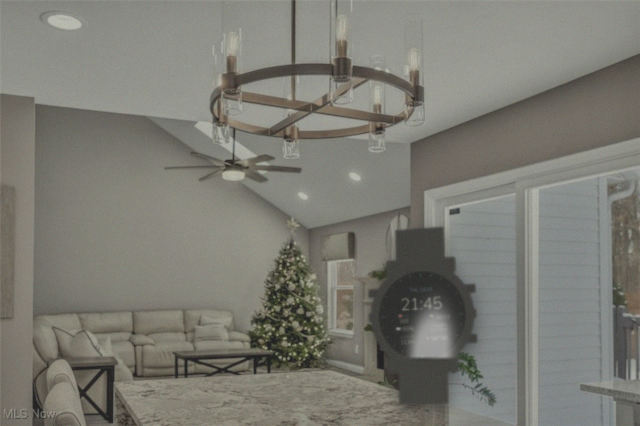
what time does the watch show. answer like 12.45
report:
21.45
